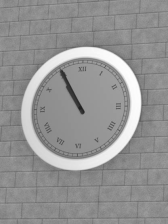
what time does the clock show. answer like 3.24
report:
10.55
